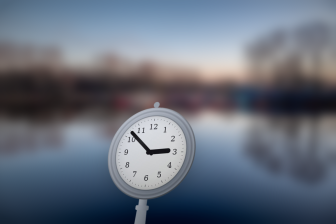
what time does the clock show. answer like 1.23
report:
2.52
